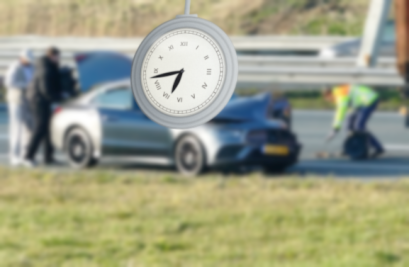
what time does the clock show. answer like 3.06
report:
6.43
